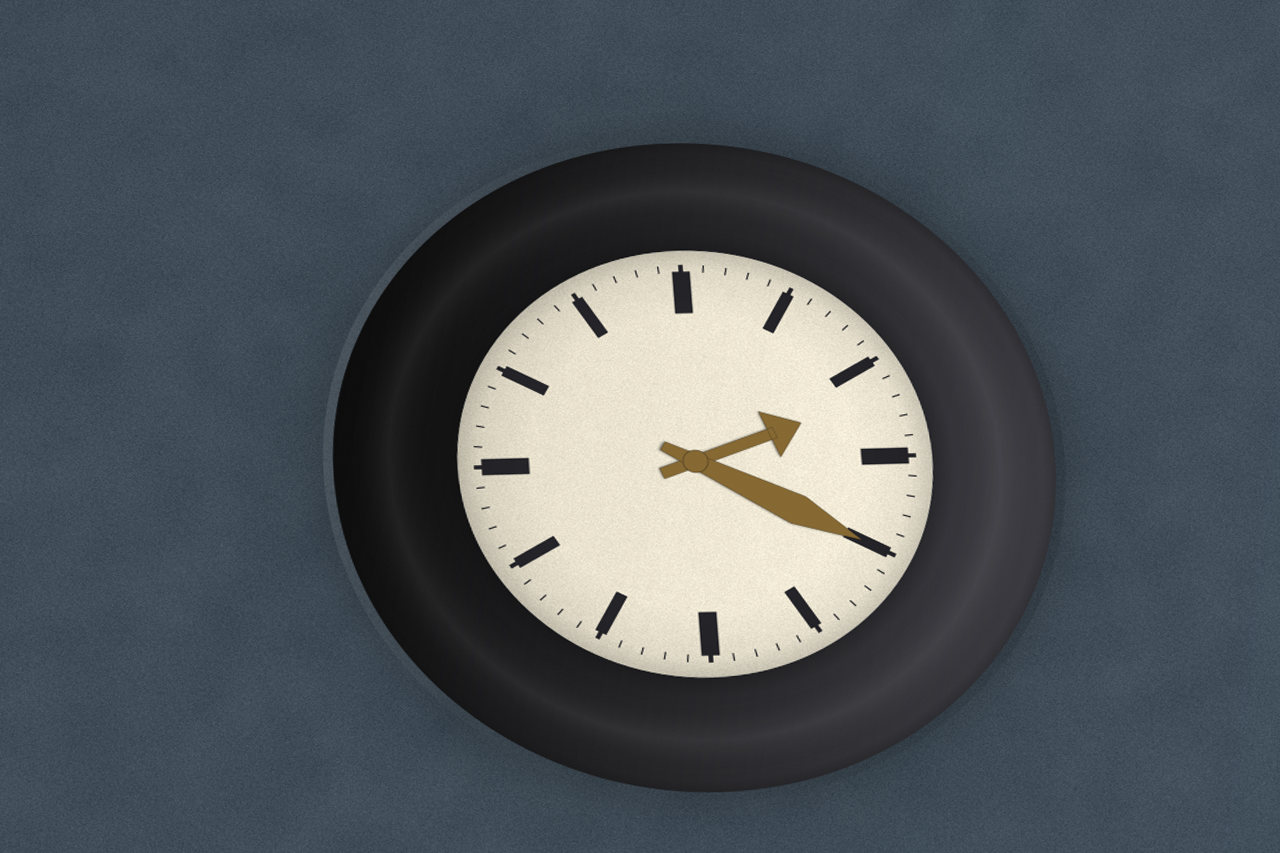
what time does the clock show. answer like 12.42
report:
2.20
